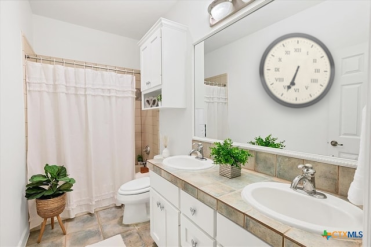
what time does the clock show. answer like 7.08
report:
6.34
